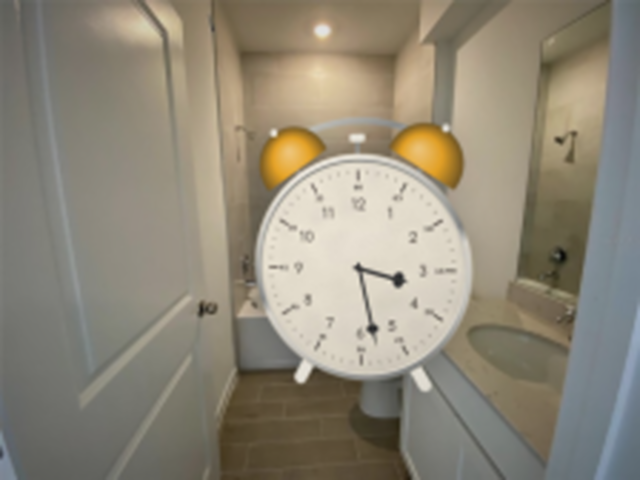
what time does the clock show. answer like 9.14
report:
3.28
